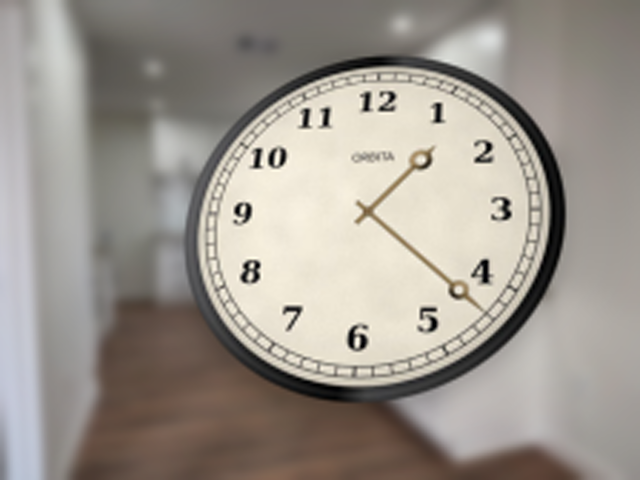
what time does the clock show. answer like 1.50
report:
1.22
